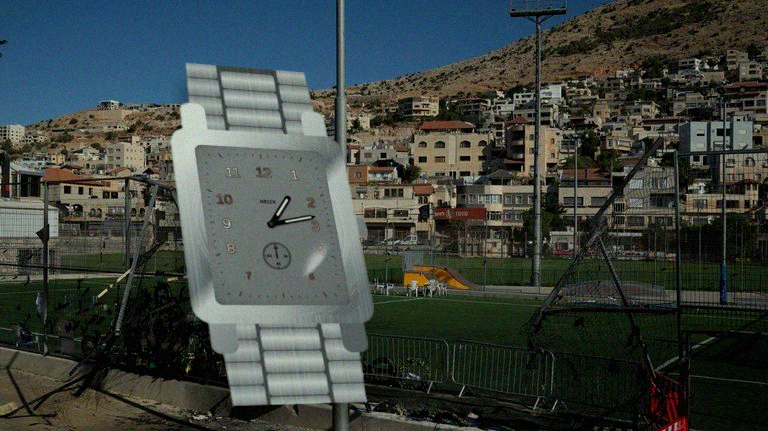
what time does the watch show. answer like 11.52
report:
1.13
